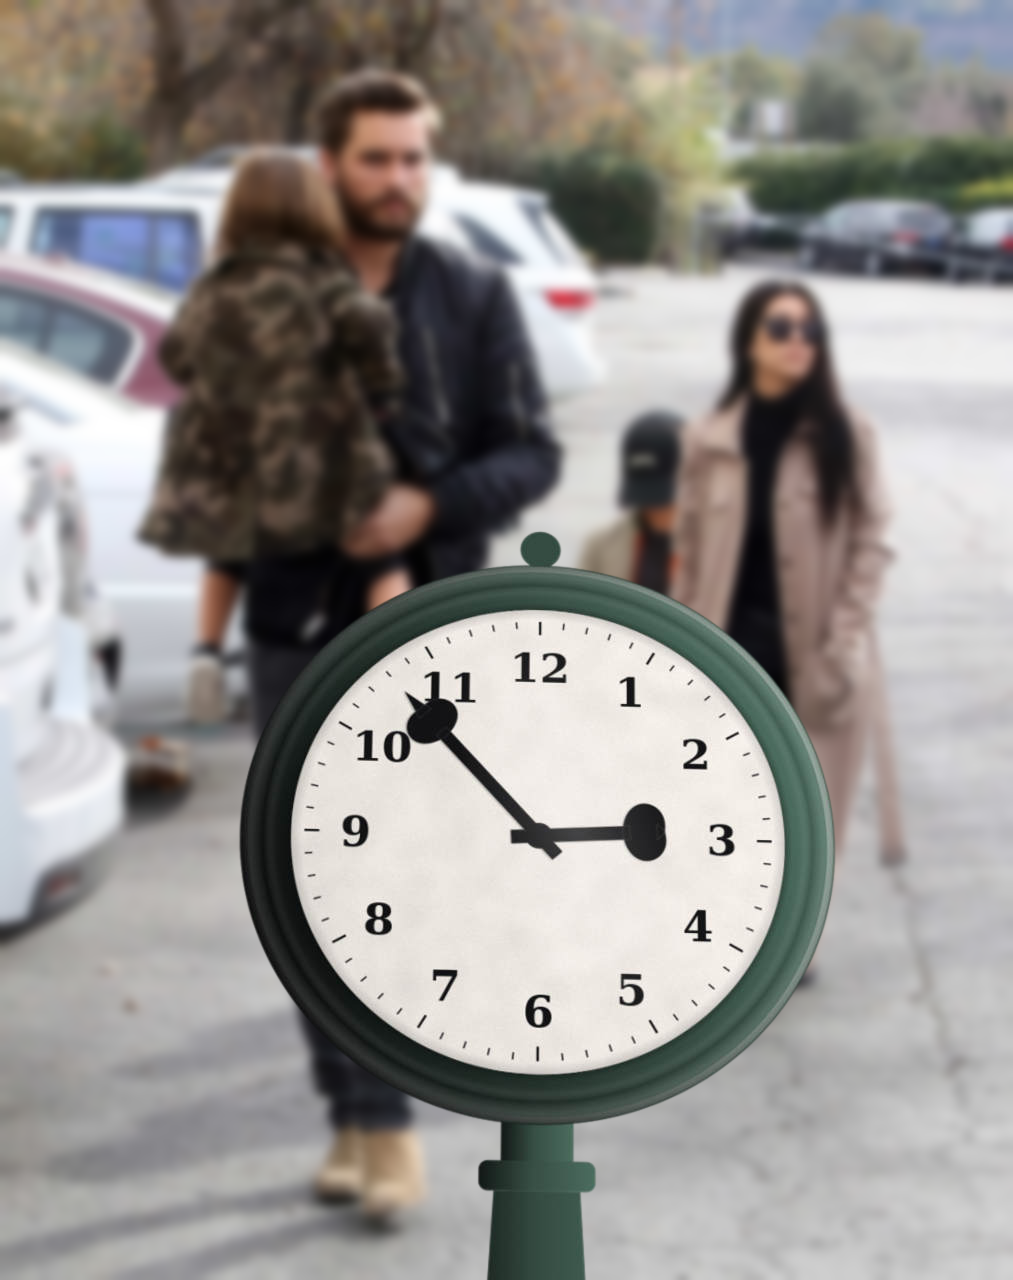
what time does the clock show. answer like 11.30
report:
2.53
